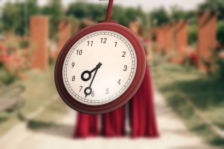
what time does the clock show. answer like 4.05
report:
7.32
